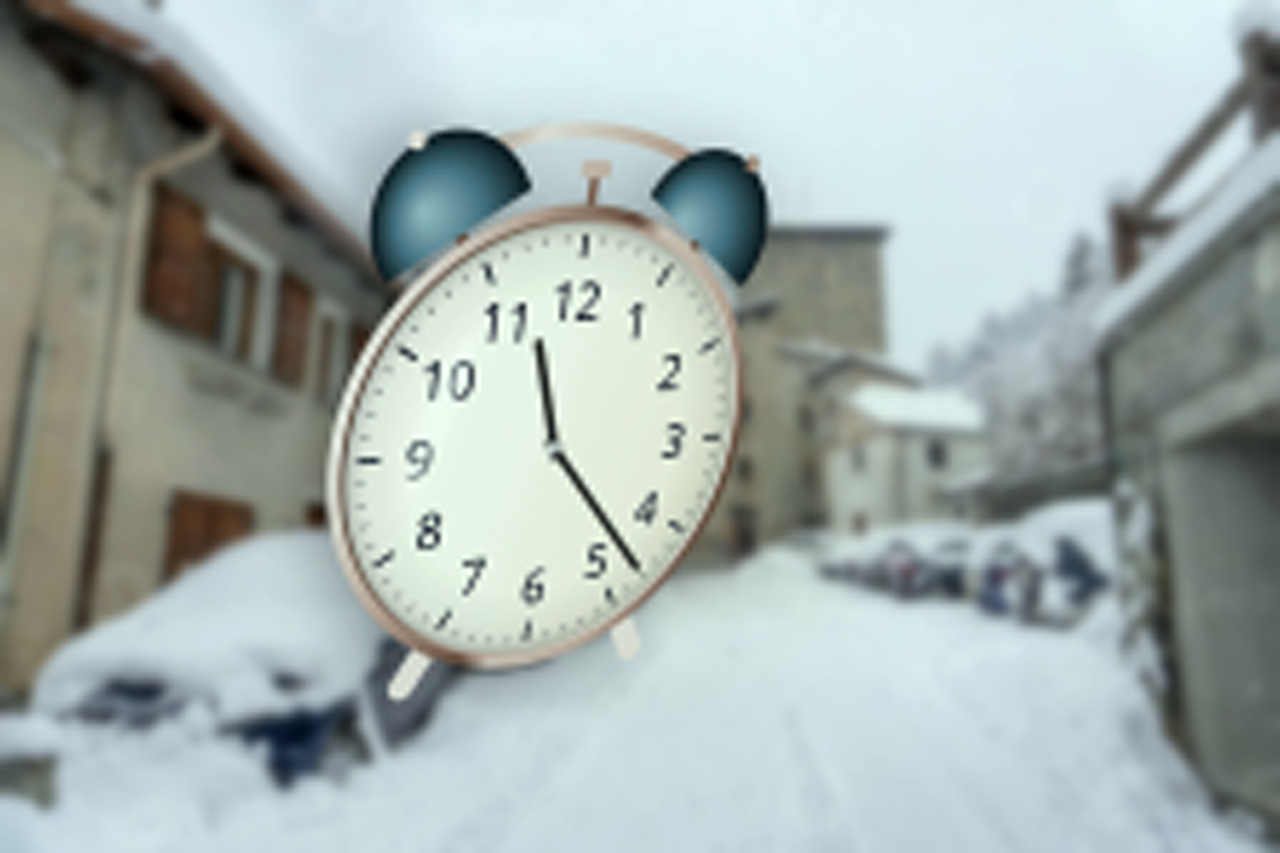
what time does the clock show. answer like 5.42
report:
11.23
